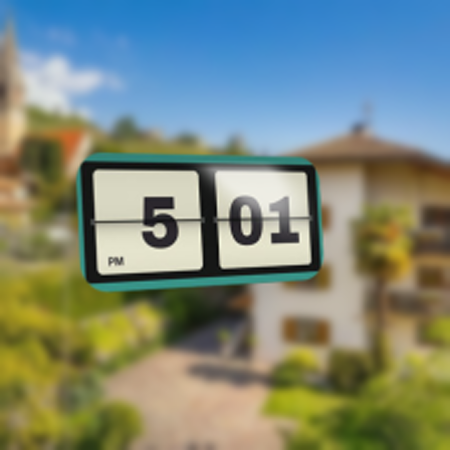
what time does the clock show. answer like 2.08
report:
5.01
